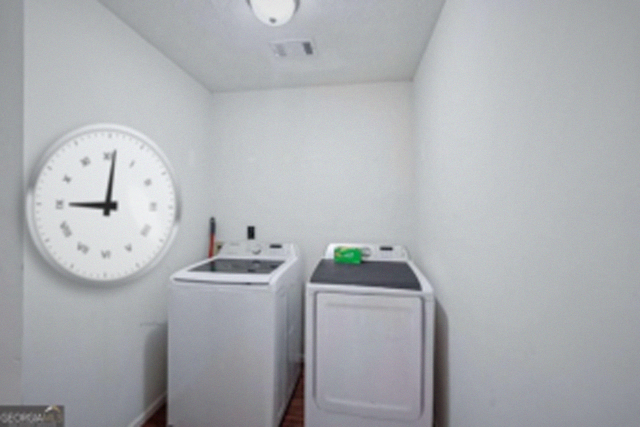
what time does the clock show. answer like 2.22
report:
9.01
